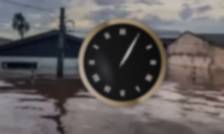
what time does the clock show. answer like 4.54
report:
1.05
